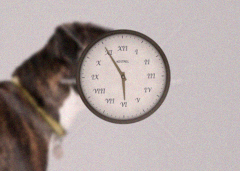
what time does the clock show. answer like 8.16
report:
5.55
